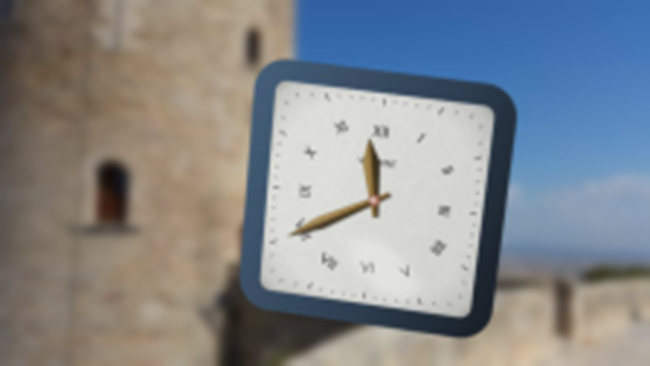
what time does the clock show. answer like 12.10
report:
11.40
